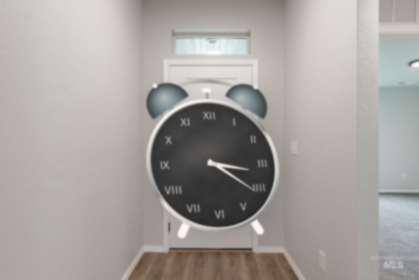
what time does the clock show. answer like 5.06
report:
3.21
